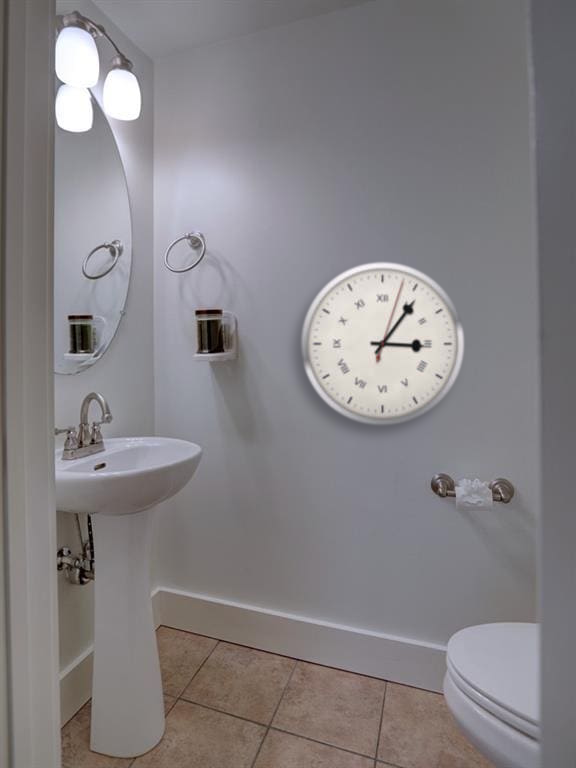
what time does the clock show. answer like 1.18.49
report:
3.06.03
